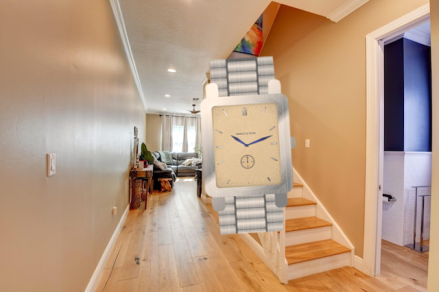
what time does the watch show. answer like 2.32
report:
10.12
